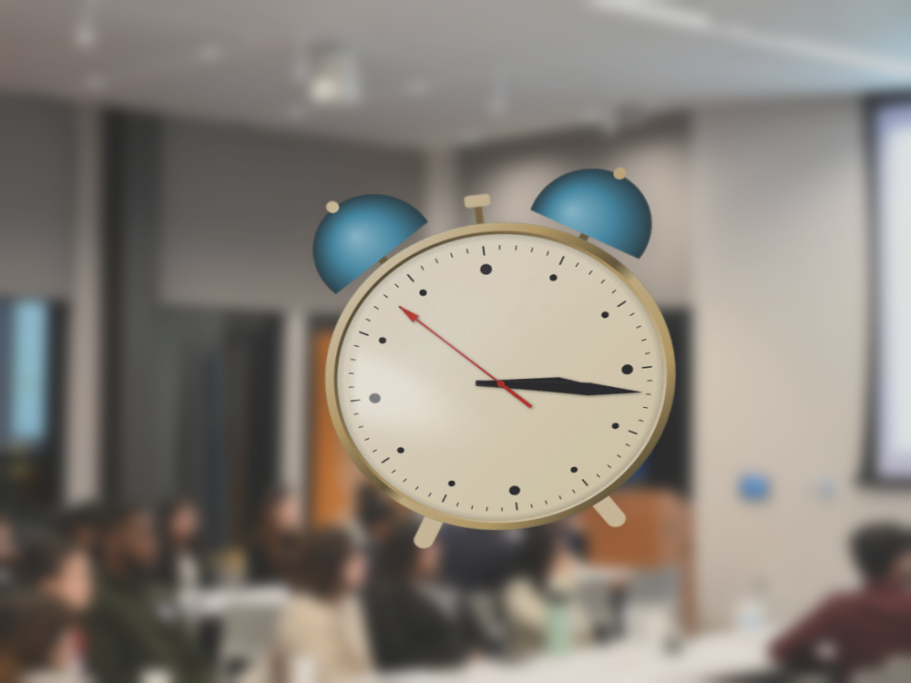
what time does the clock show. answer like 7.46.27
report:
3.16.53
